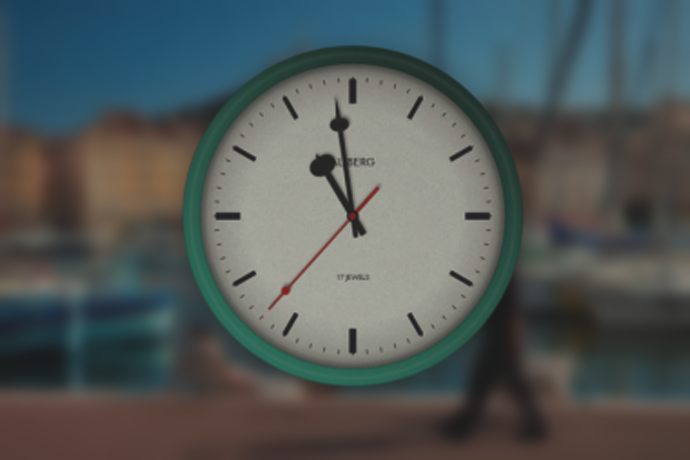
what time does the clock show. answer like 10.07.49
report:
10.58.37
